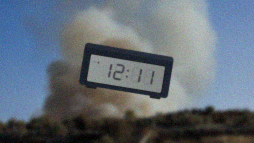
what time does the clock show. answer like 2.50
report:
12.11
